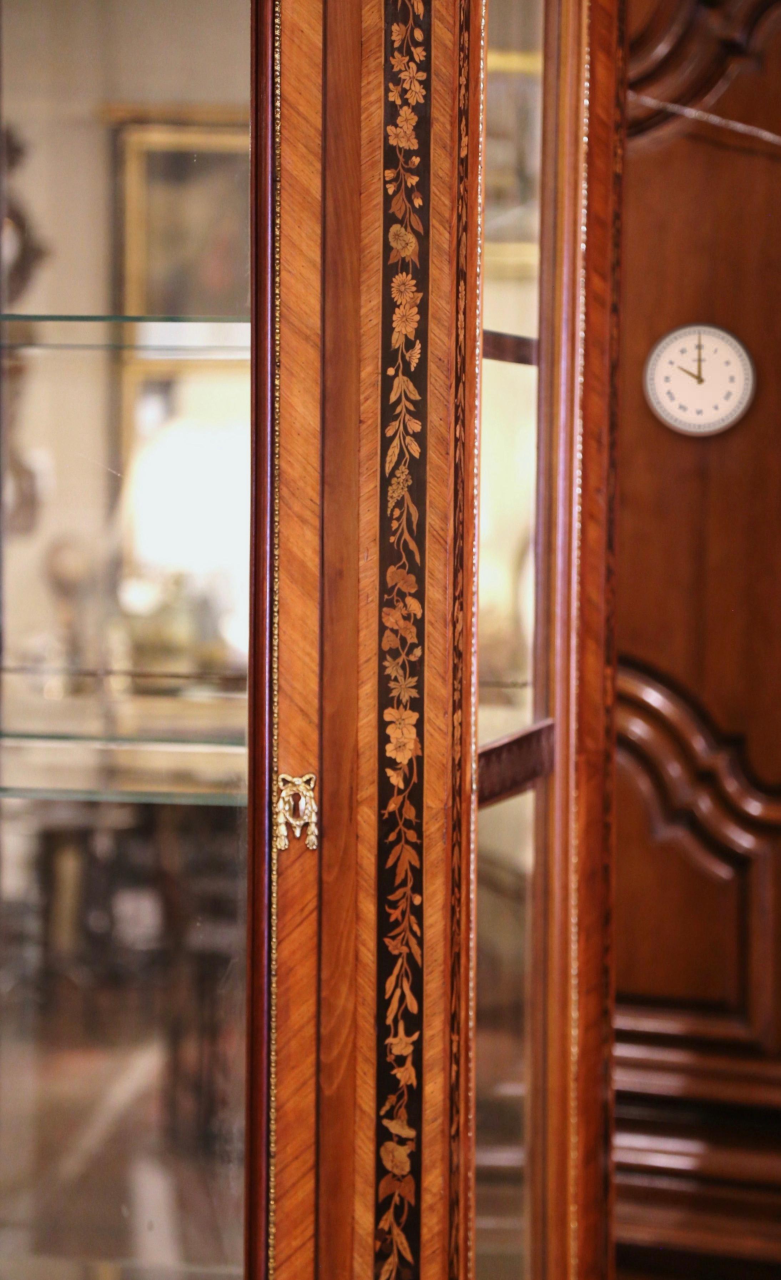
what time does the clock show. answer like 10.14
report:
10.00
